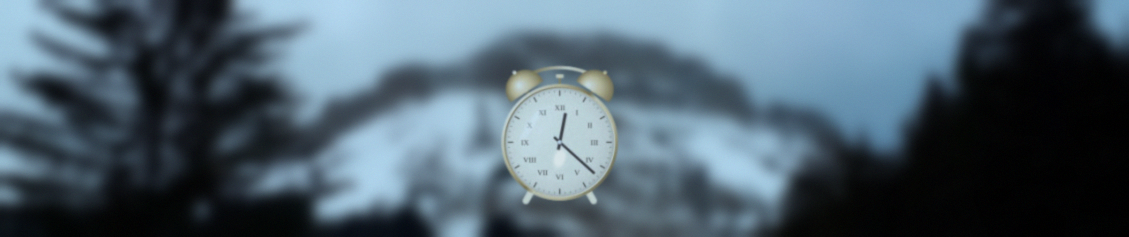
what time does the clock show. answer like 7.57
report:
12.22
